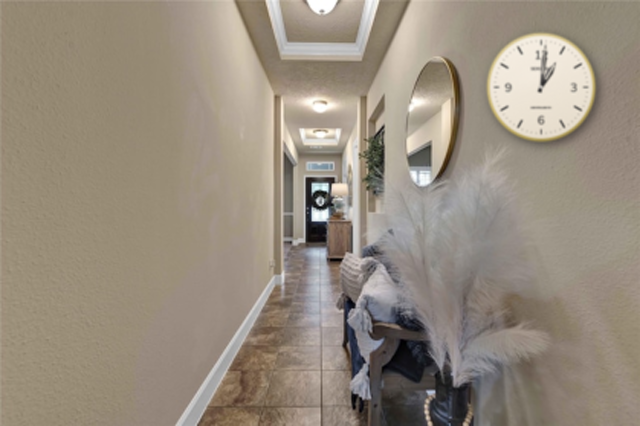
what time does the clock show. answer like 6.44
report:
1.01
